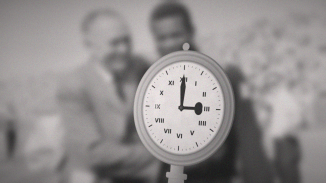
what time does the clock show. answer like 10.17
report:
3.00
